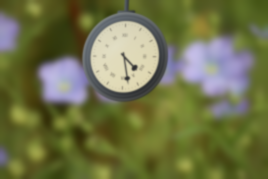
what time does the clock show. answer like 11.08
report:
4.28
